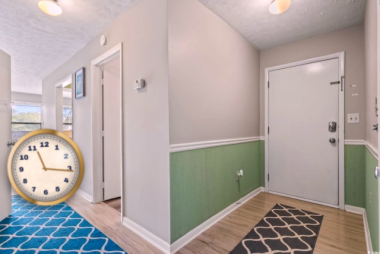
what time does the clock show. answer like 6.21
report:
11.16
